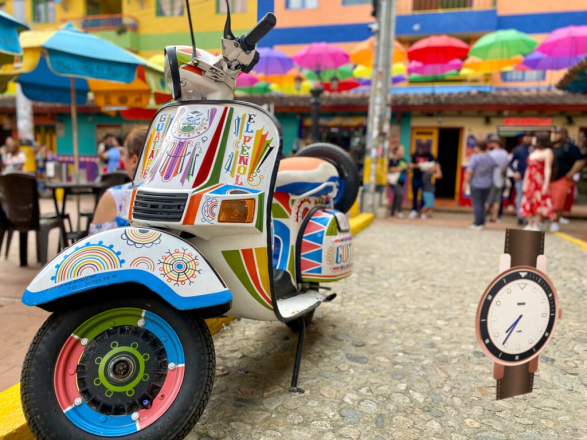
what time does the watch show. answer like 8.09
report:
7.36
